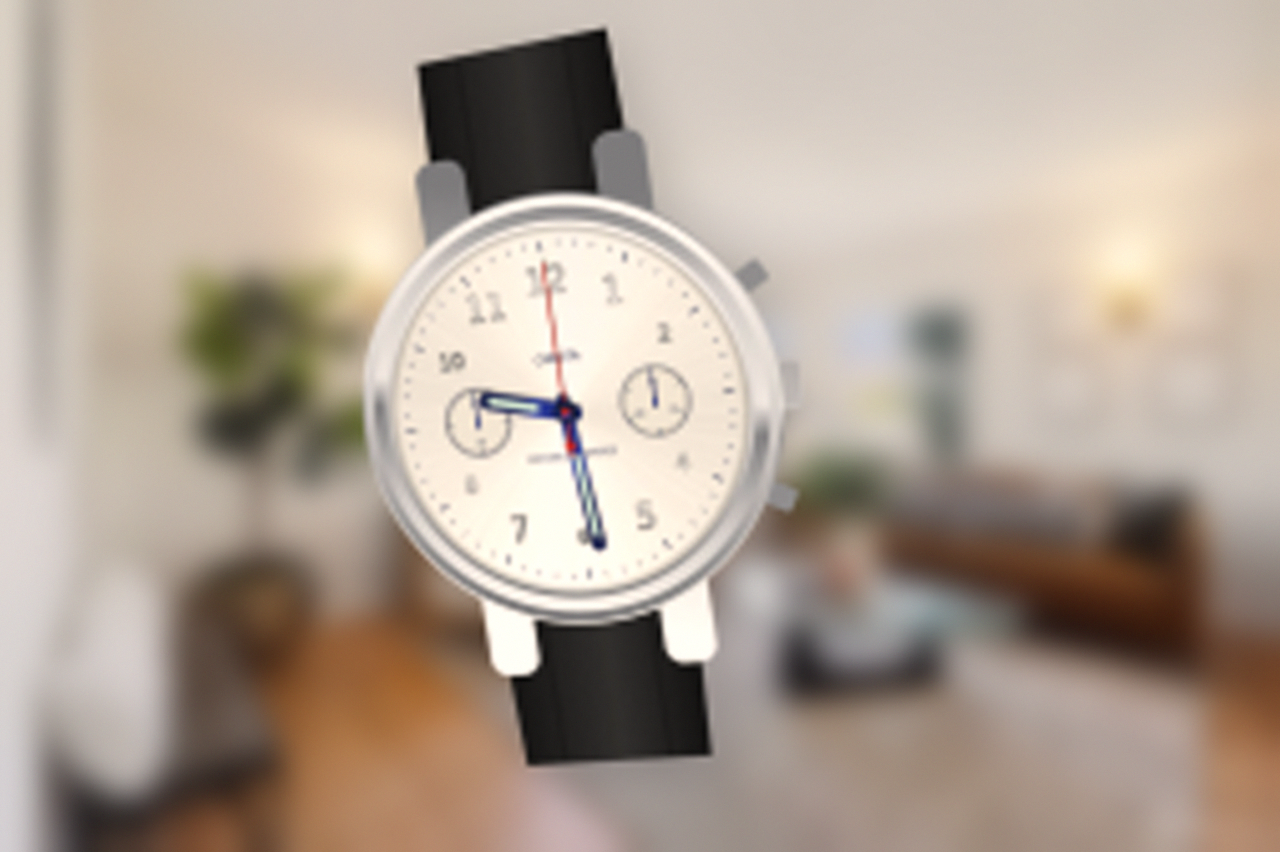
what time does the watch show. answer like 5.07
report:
9.29
